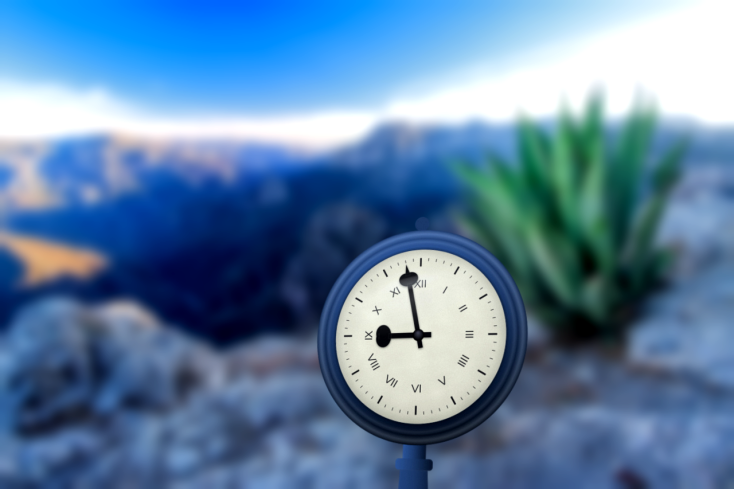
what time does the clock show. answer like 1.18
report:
8.58
